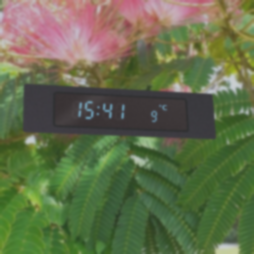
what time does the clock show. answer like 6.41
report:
15.41
